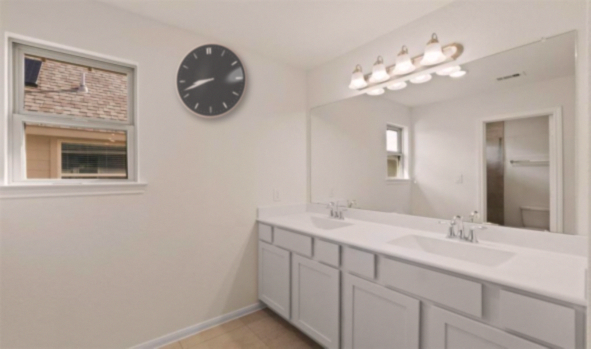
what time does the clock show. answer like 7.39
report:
8.42
